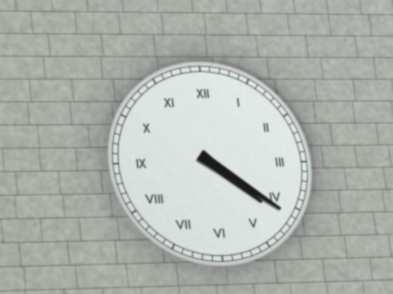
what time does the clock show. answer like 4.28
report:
4.21
